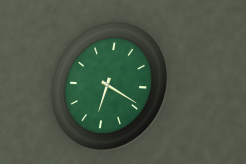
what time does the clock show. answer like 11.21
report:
6.19
